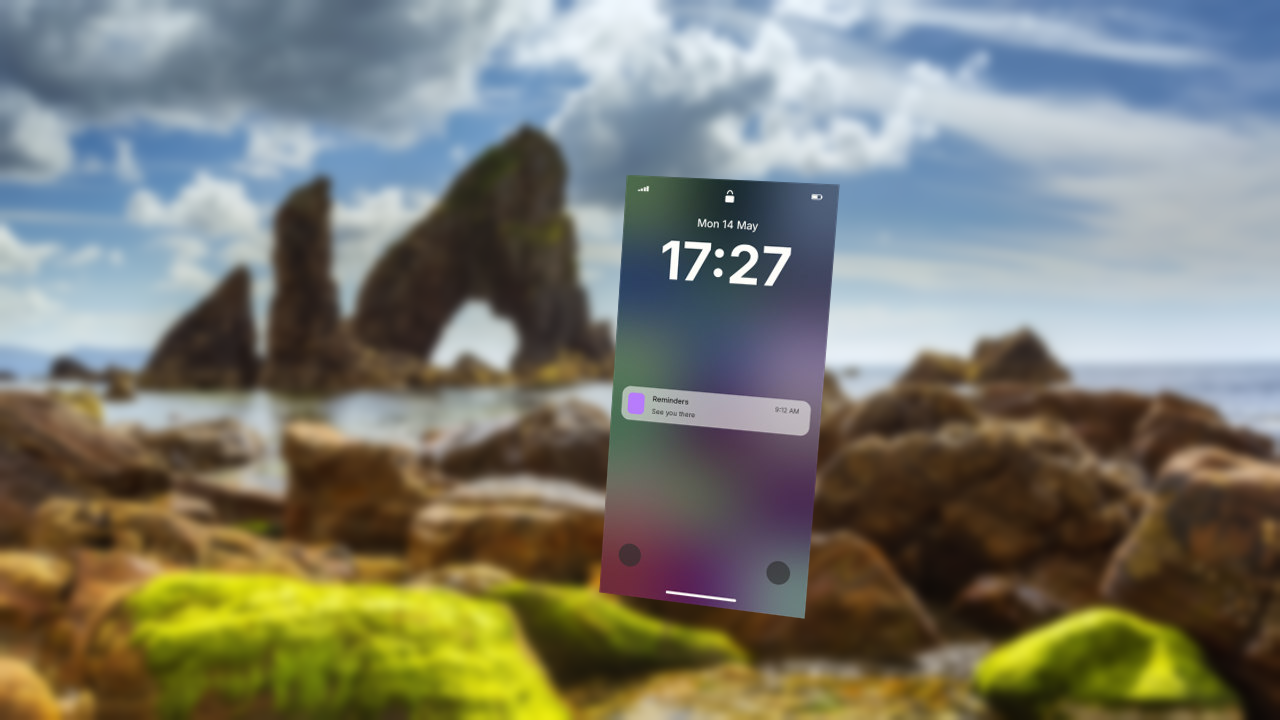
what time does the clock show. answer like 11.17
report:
17.27
